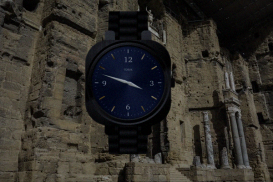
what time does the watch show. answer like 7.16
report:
3.48
